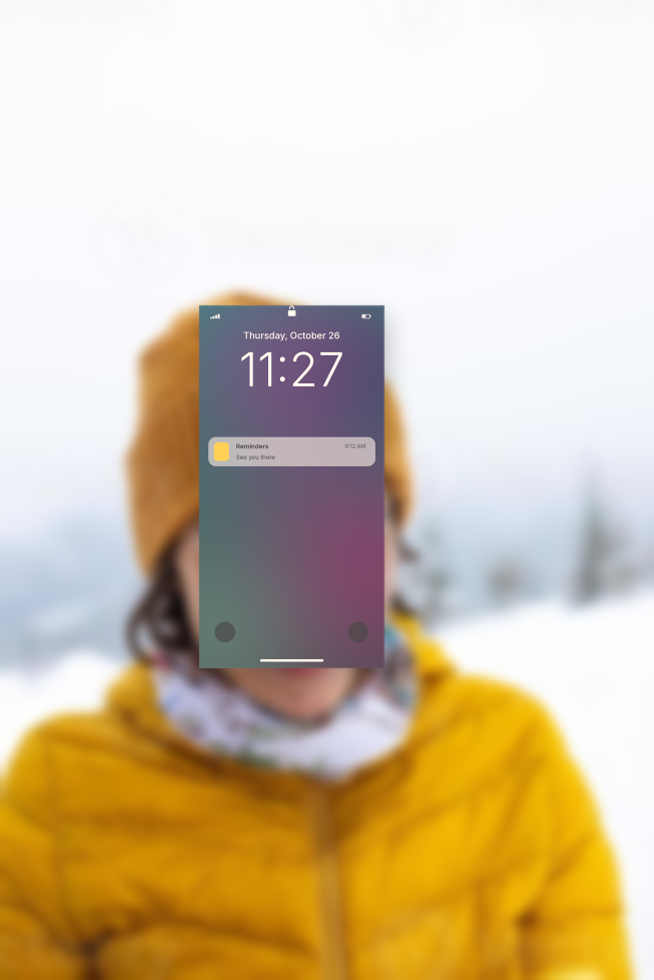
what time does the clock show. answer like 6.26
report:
11.27
